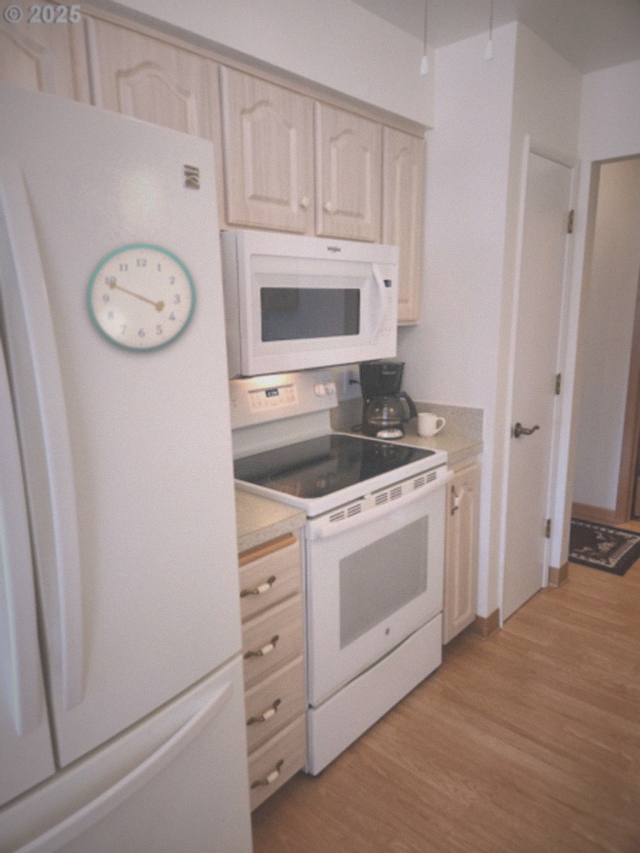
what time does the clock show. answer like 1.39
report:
3.49
